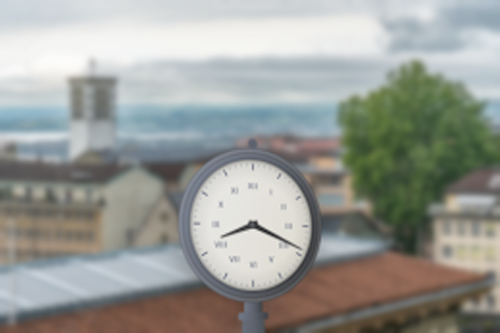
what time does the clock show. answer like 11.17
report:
8.19
